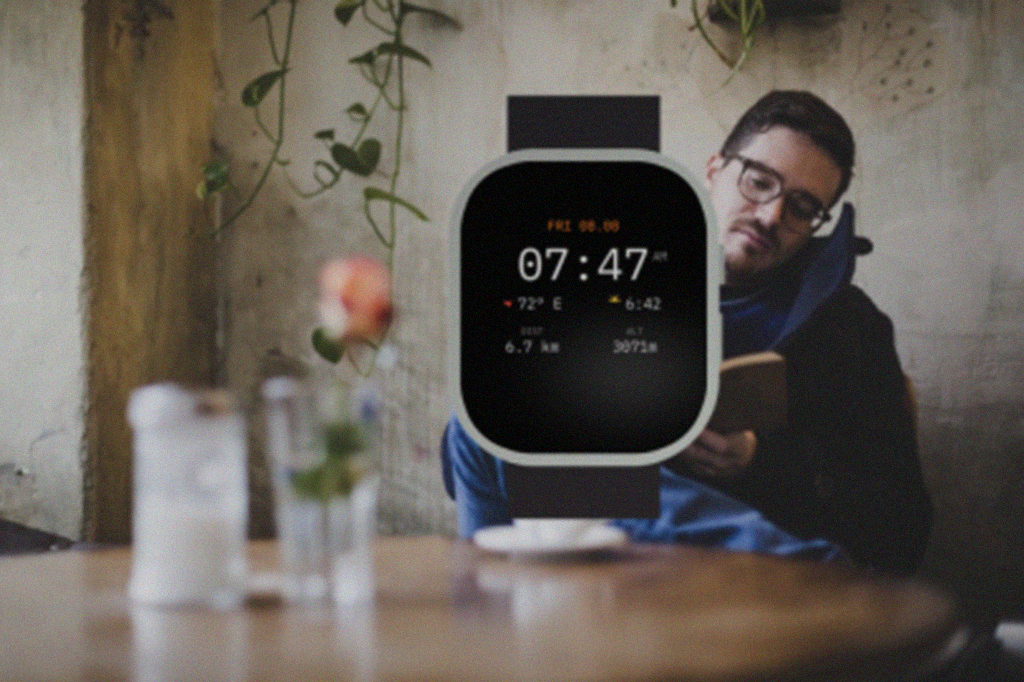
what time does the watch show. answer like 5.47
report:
7.47
